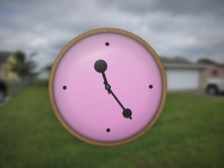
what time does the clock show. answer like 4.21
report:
11.24
